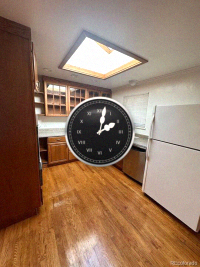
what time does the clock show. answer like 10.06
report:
2.02
